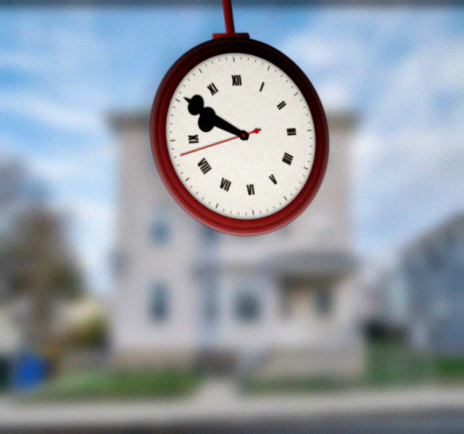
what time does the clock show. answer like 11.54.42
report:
9.50.43
